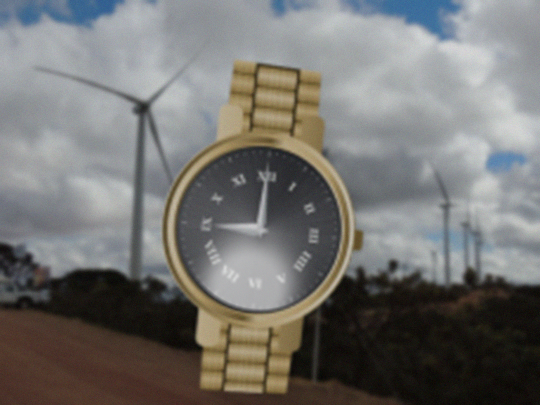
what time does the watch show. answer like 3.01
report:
9.00
